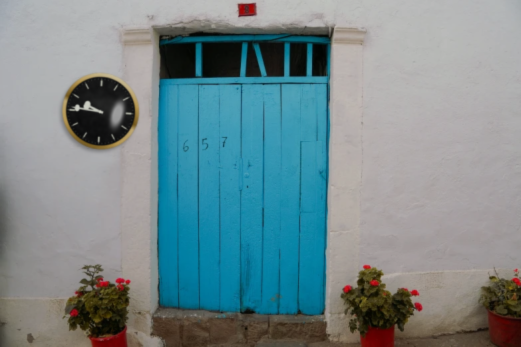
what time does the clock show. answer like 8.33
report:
9.46
